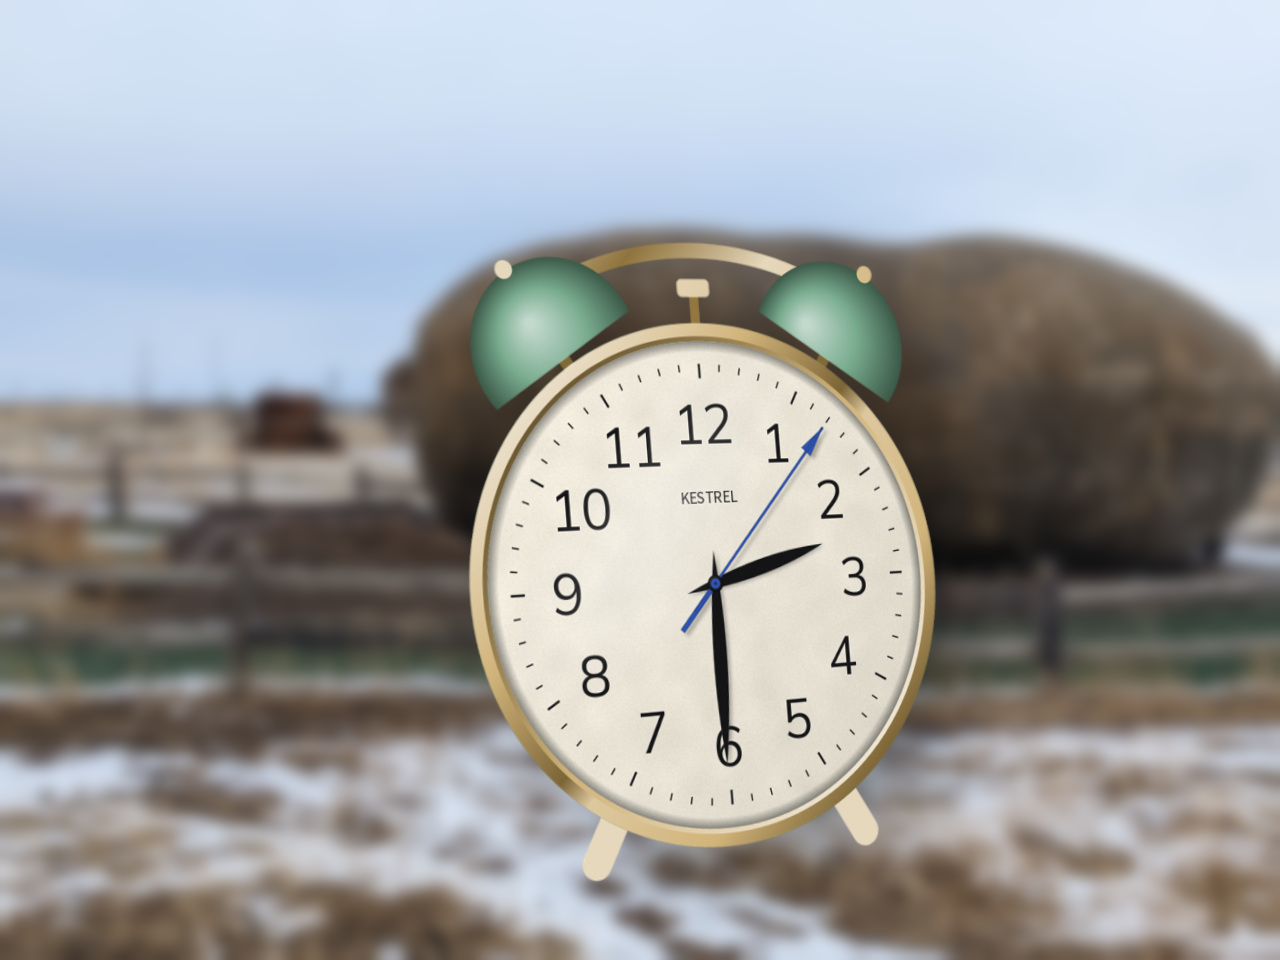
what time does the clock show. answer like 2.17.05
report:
2.30.07
